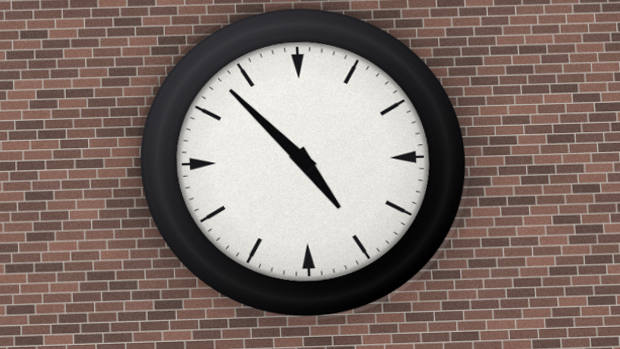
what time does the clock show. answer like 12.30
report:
4.53
